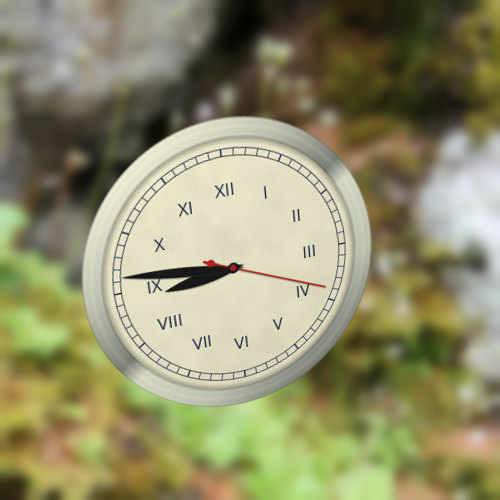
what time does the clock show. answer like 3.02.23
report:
8.46.19
